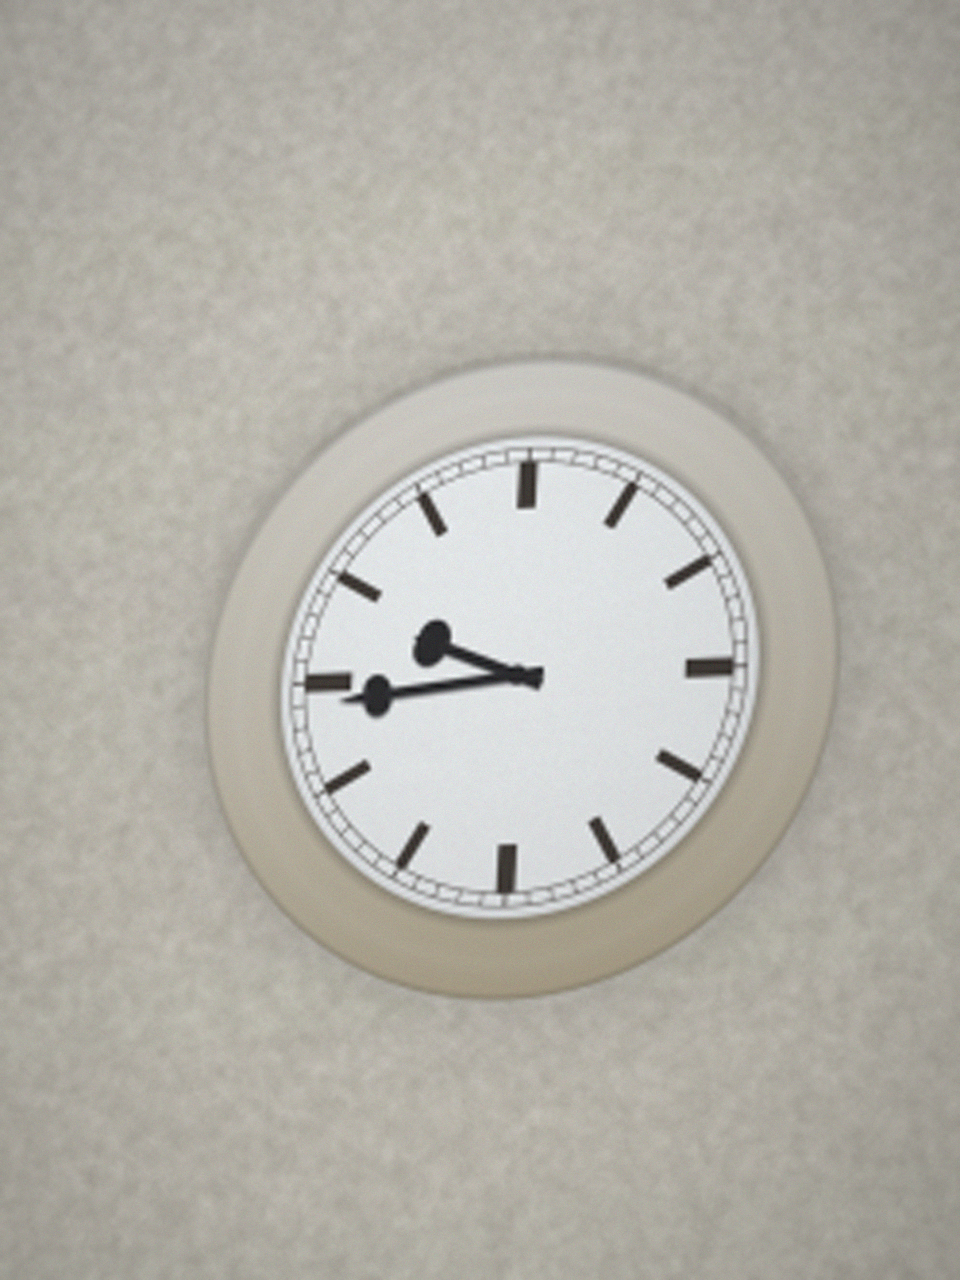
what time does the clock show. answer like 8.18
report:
9.44
